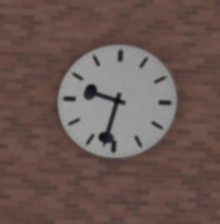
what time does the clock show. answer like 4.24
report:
9.32
